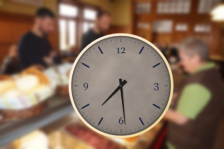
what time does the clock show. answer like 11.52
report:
7.29
